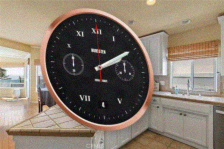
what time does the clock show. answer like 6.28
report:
2.10
